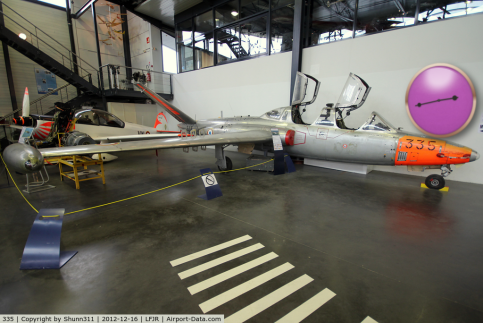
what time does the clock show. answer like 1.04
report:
2.43
